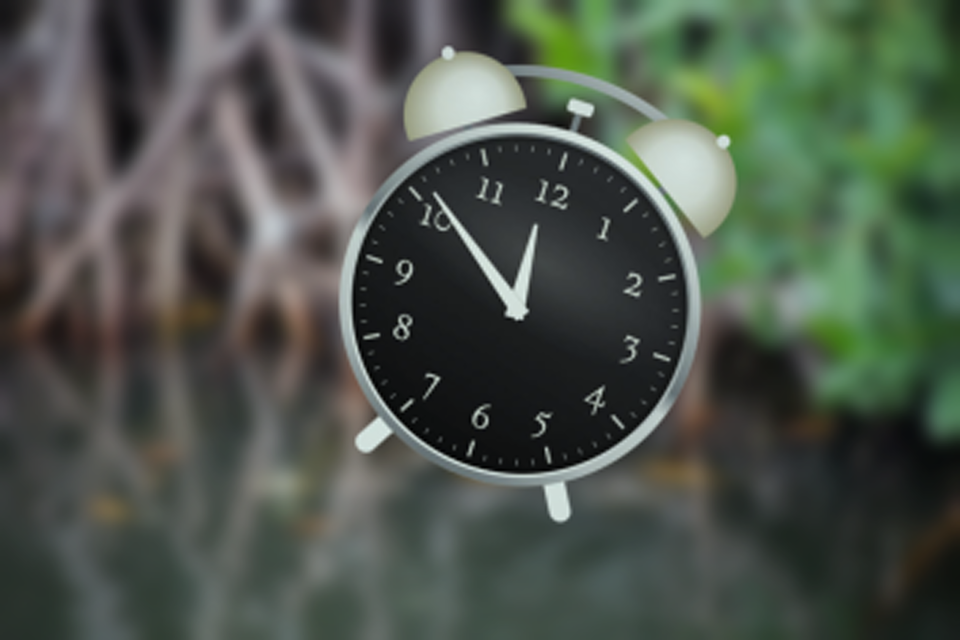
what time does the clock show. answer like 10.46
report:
11.51
